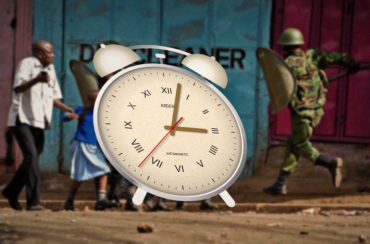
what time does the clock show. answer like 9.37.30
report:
3.02.37
